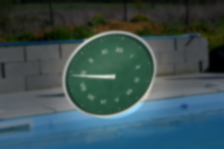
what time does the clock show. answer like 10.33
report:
8.44
